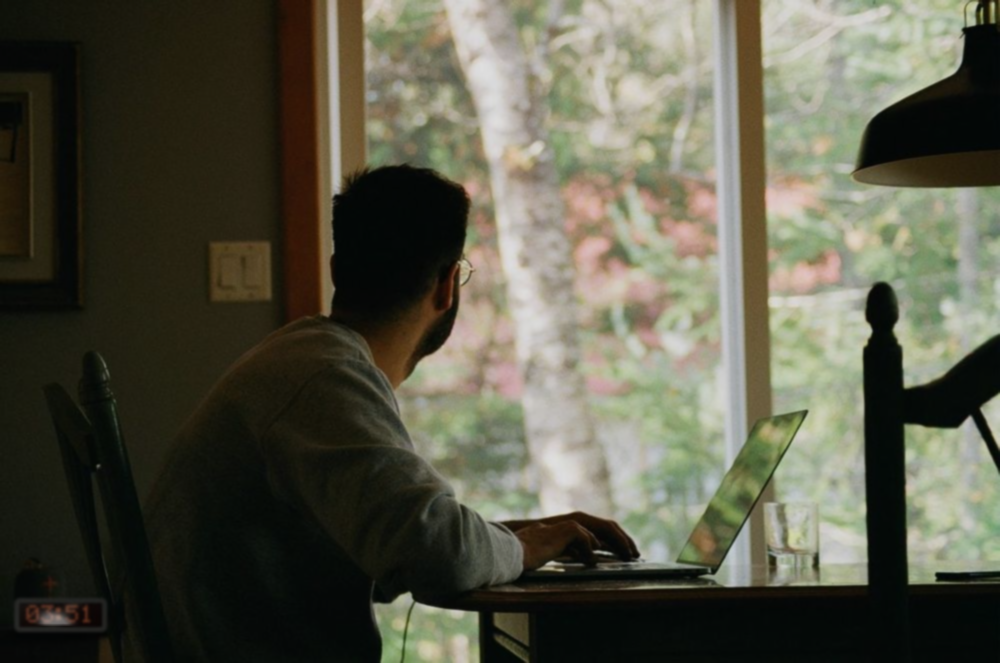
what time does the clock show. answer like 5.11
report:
3.51
